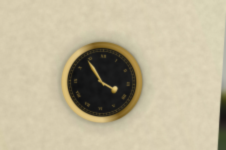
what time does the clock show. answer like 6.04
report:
3.54
